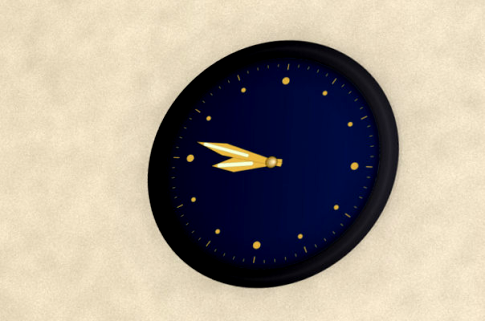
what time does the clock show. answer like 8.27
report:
8.47
